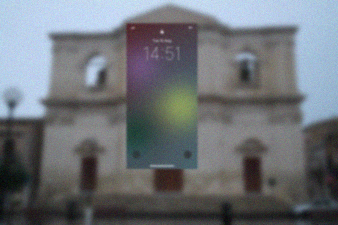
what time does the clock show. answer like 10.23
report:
14.51
